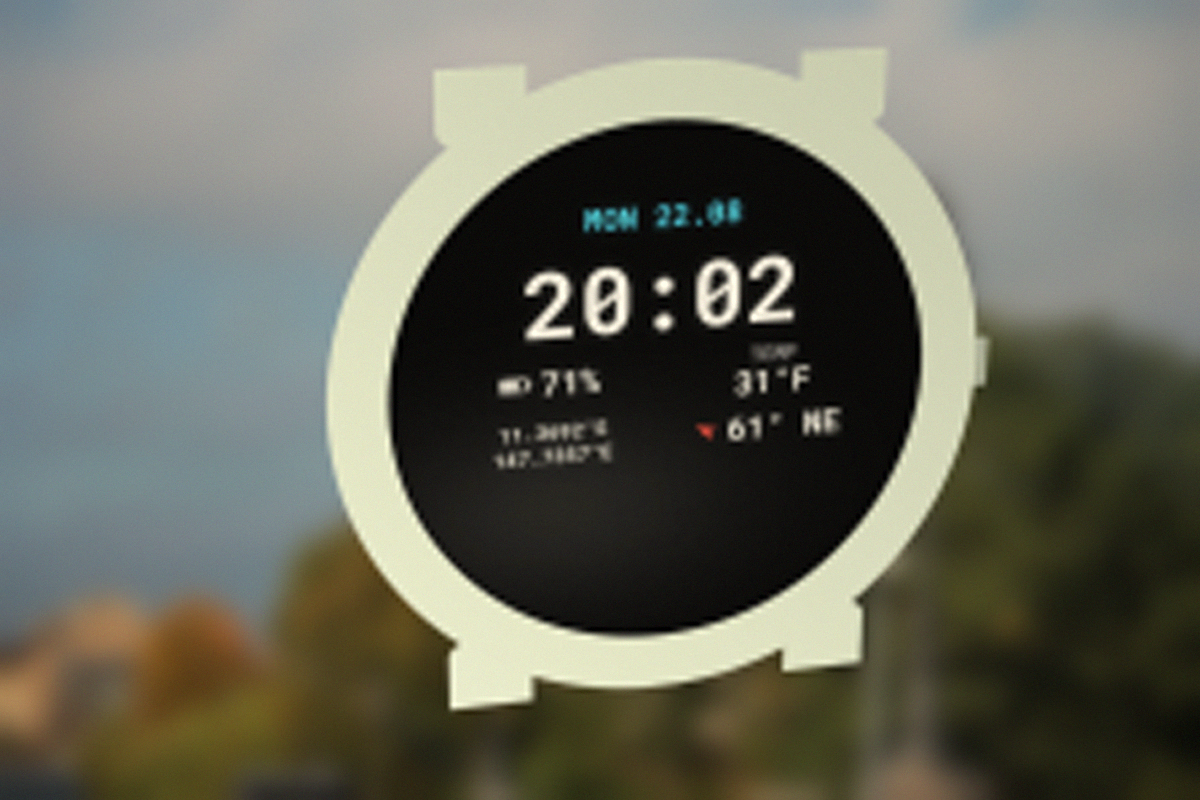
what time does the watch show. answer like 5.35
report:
20.02
